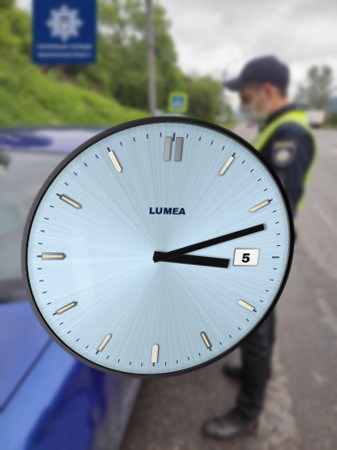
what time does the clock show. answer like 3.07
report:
3.12
